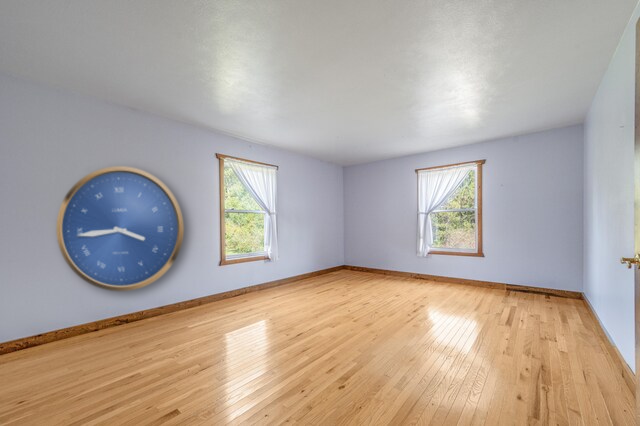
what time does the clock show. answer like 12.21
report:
3.44
